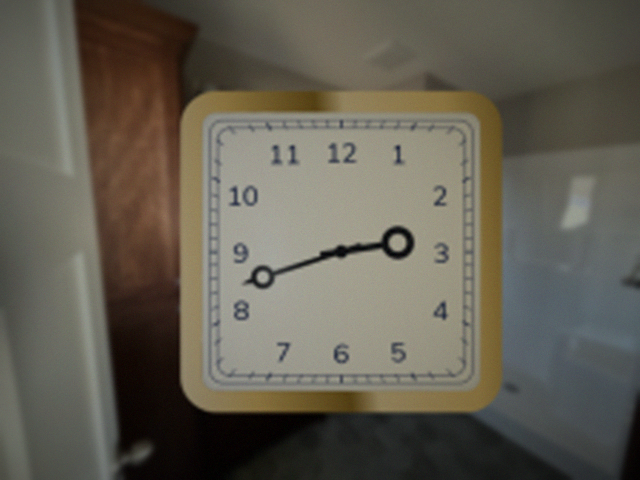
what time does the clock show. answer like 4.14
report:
2.42
